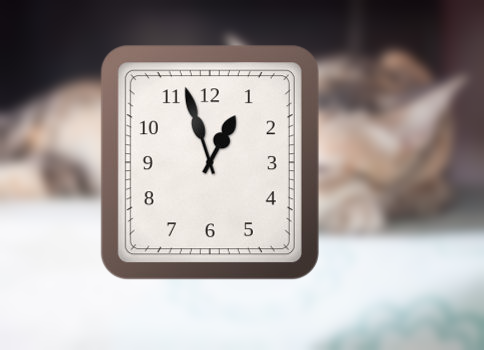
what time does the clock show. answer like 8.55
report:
12.57
